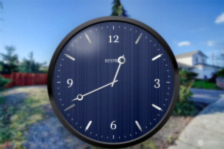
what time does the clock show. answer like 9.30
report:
12.41
